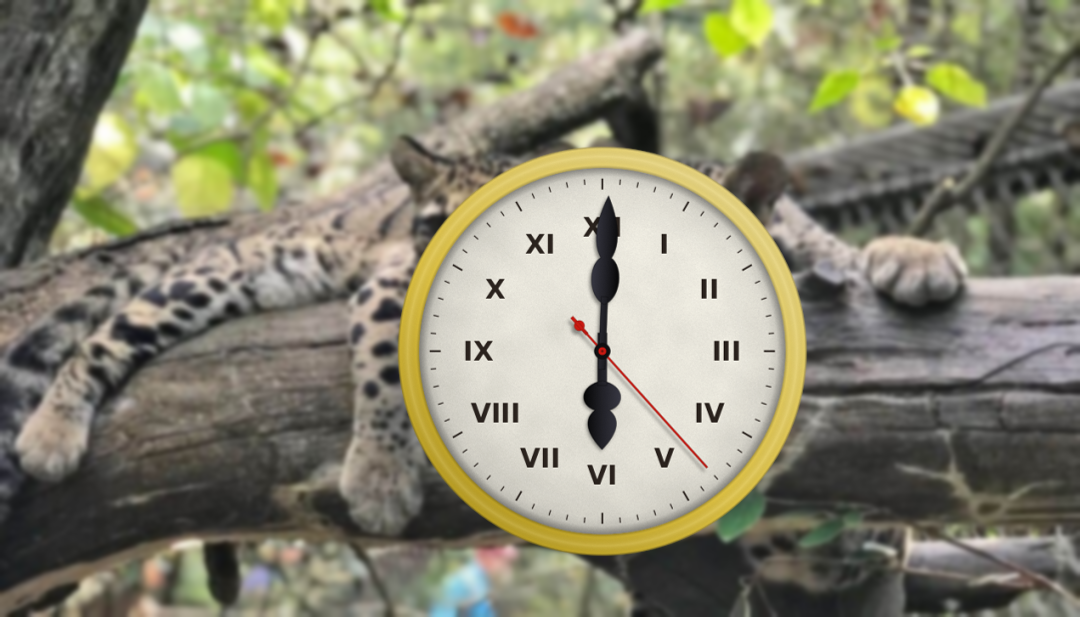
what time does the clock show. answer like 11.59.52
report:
6.00.23
